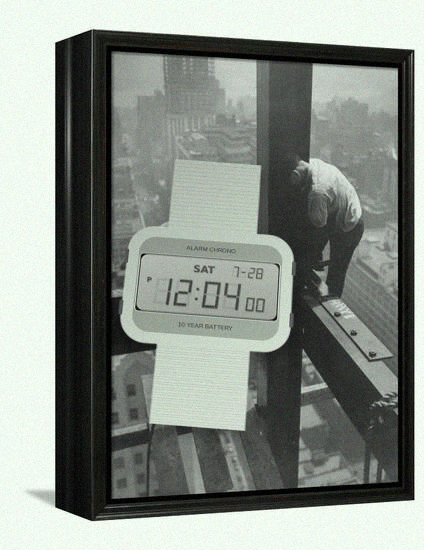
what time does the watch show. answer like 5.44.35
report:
12.04.00
